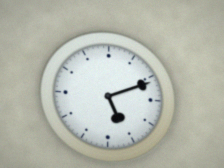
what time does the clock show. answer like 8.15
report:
5.11
